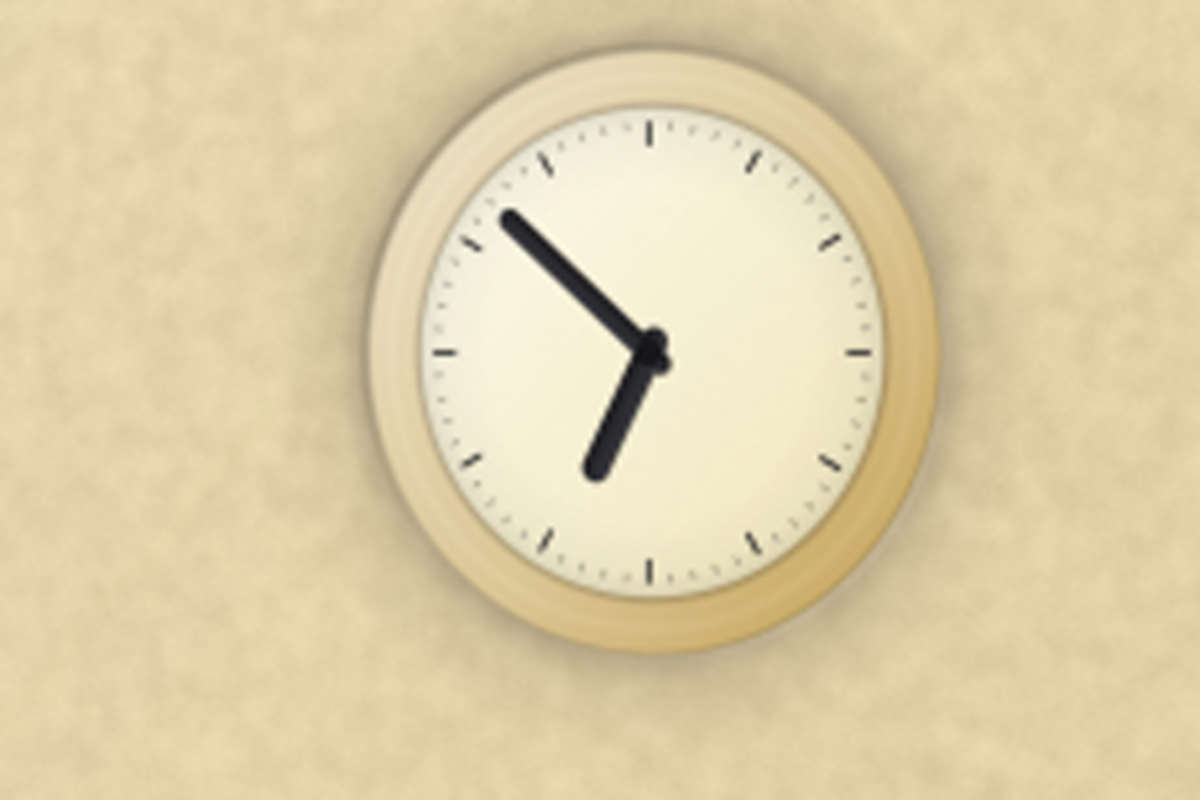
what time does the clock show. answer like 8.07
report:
6.52
